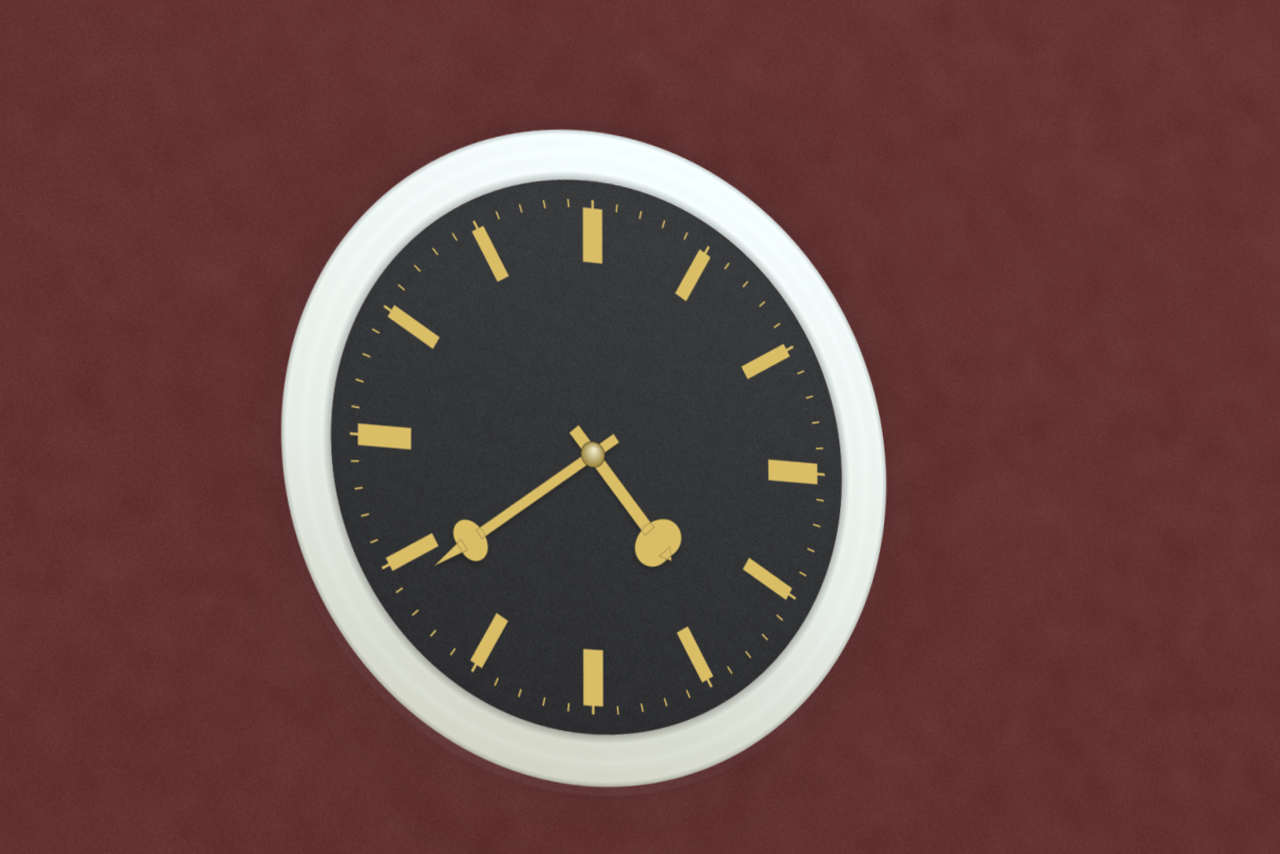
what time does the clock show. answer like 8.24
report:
4.39
